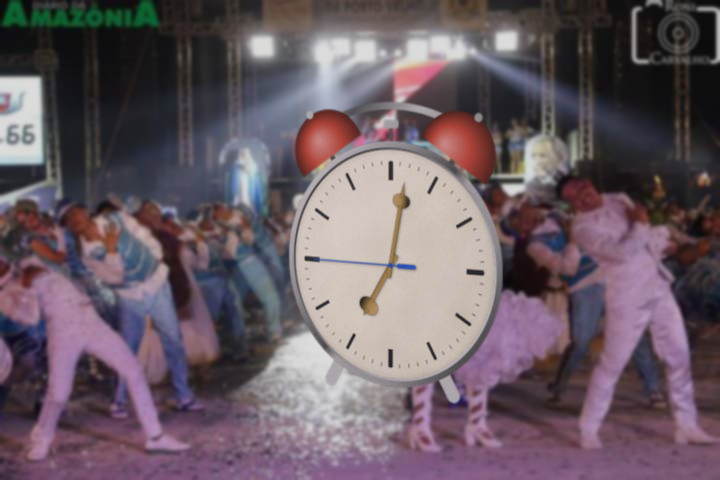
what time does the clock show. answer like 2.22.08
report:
7.01.45
